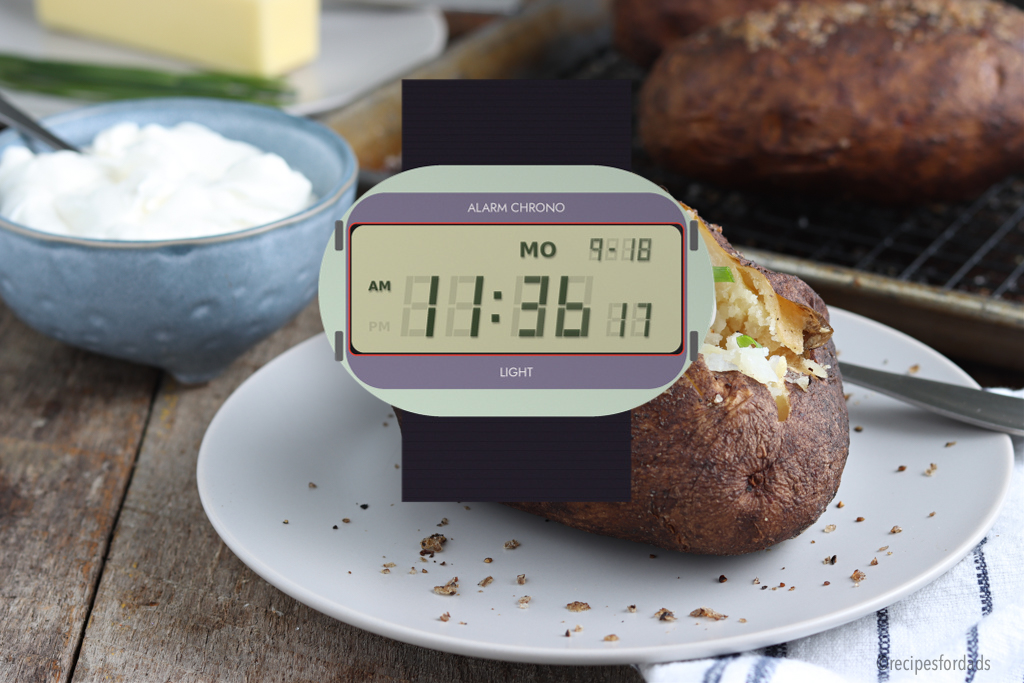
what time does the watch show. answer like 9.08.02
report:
11.36.17
